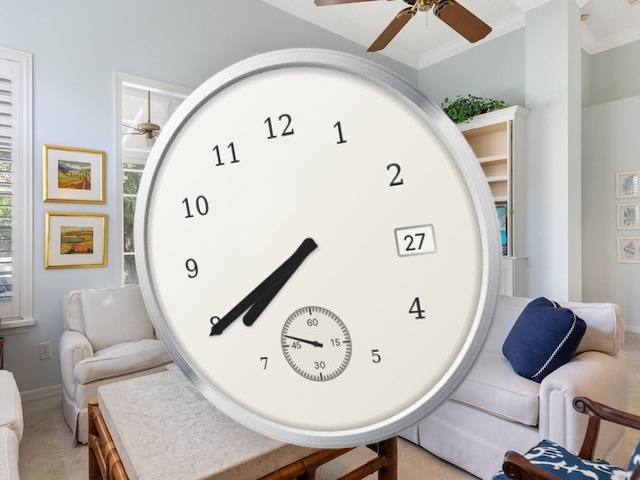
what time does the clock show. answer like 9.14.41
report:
7.39.48
